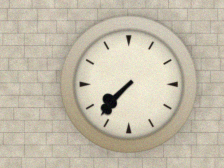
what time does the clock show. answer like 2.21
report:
7.37
